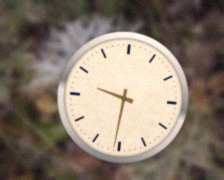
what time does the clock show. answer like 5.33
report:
9.31
